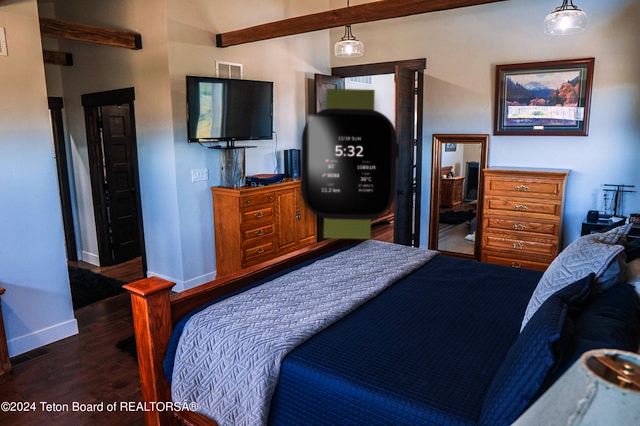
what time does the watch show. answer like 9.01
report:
5.32
